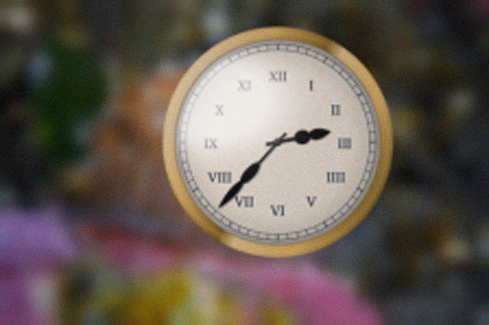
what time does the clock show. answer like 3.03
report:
2.37
